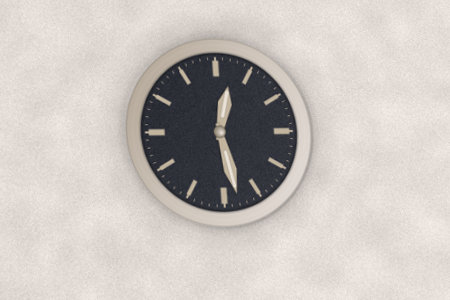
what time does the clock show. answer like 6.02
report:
12.28
